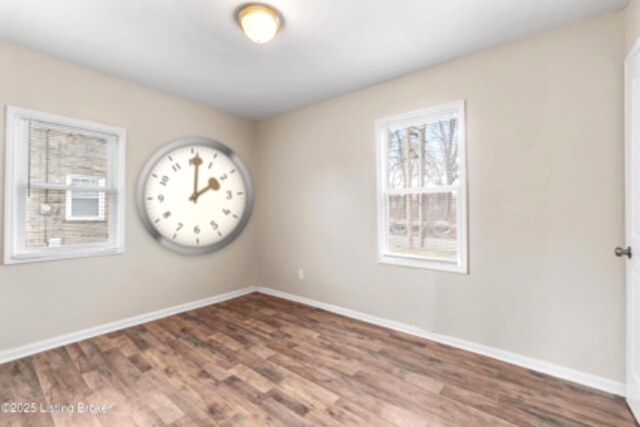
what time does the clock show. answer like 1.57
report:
2.01
